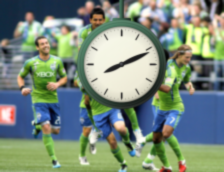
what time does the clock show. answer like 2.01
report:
8.11
